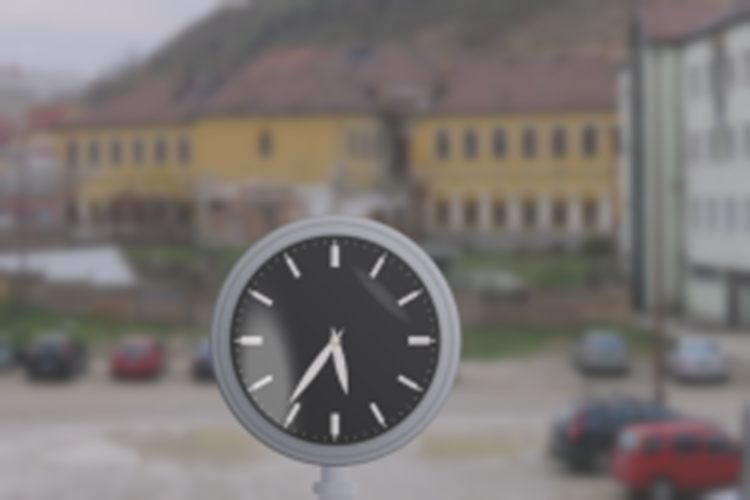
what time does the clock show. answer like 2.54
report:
5.36
